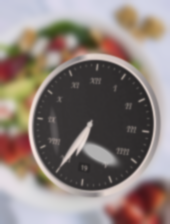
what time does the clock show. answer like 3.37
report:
6.35
